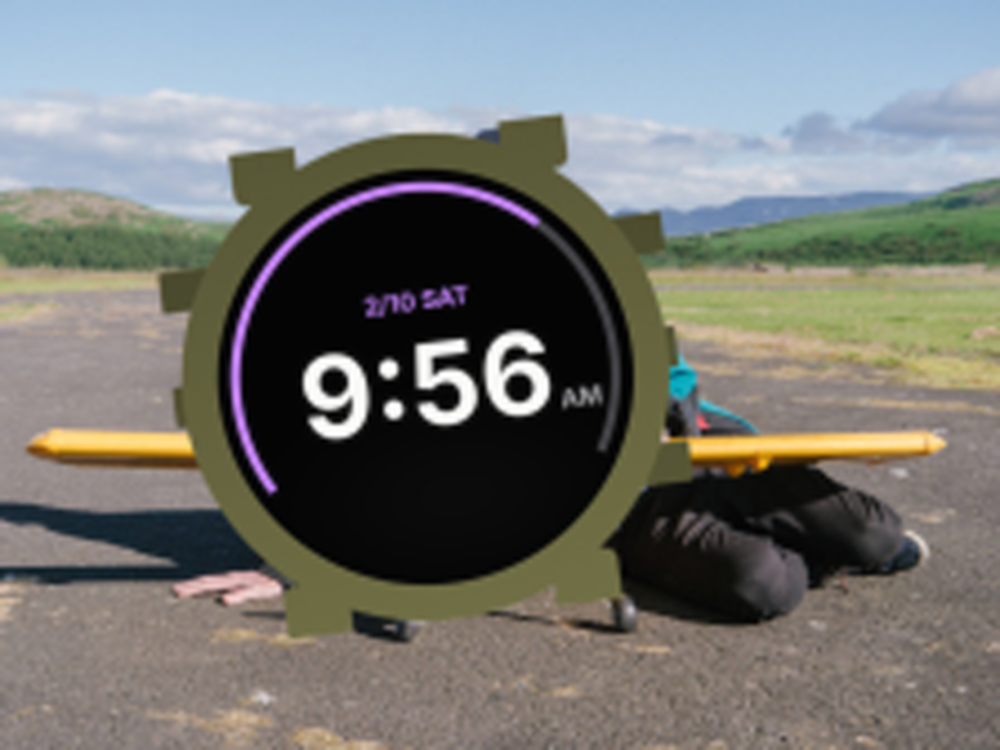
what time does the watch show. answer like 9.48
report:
9.56
